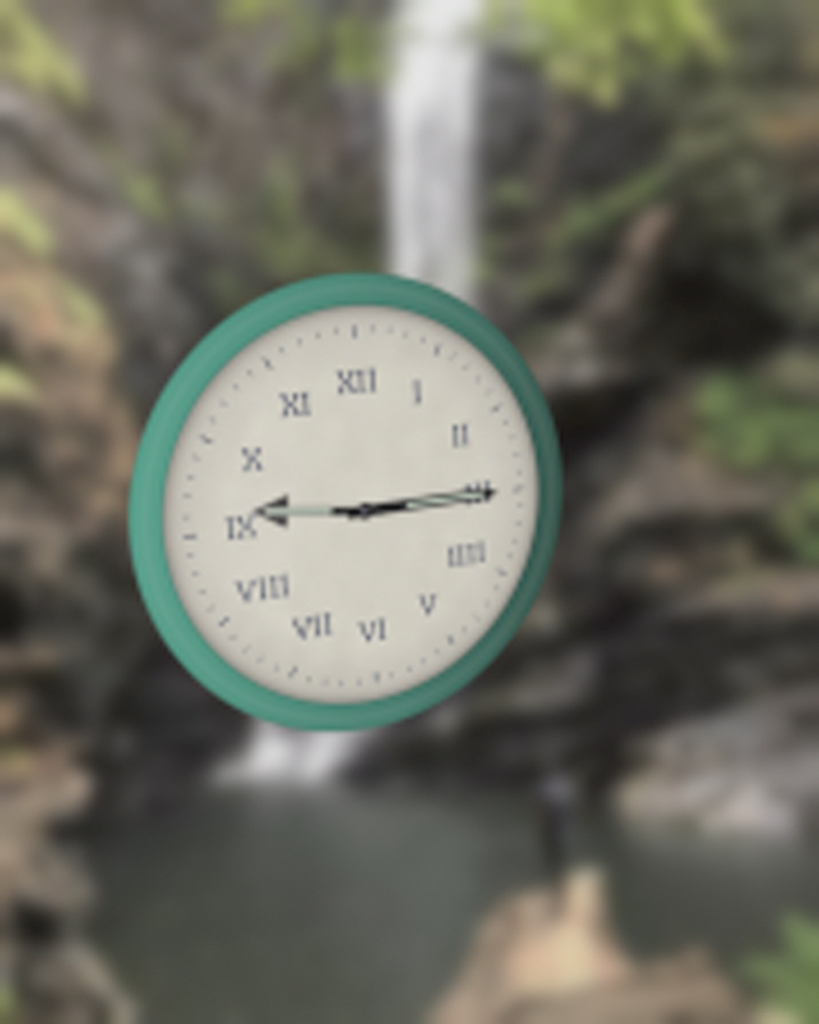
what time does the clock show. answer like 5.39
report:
9.15
